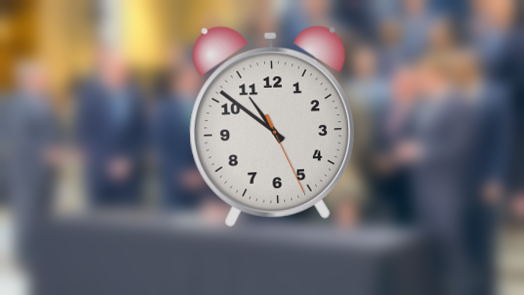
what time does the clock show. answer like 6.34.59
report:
10.51.26
